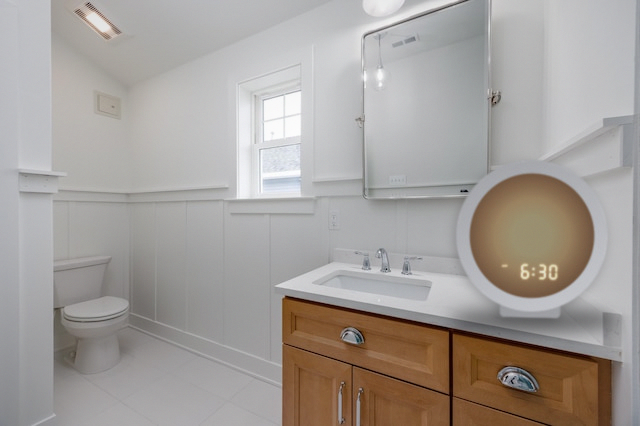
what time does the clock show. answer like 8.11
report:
6.30
